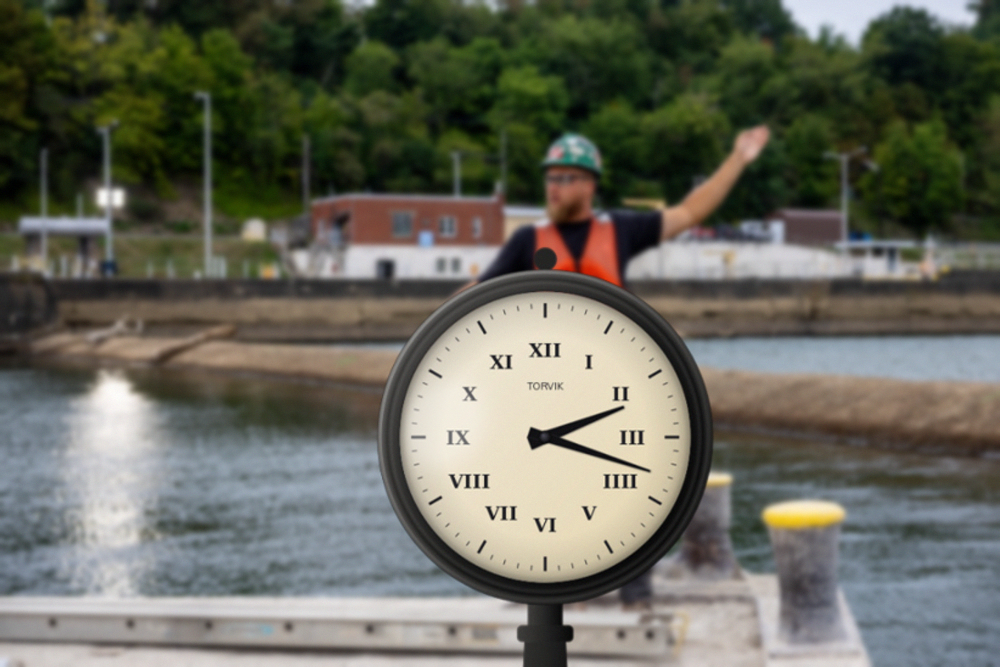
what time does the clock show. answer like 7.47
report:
2.18
